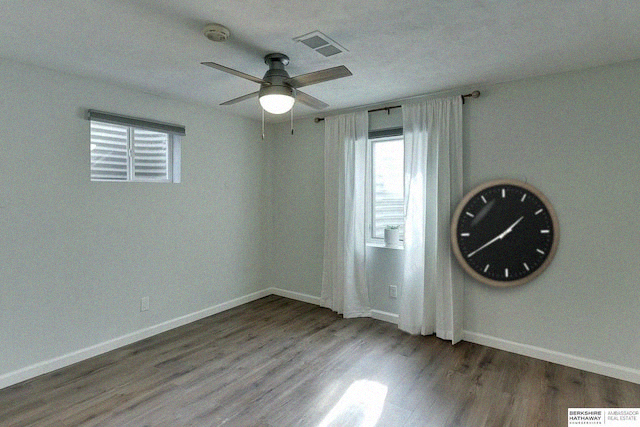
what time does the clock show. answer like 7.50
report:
1.40
